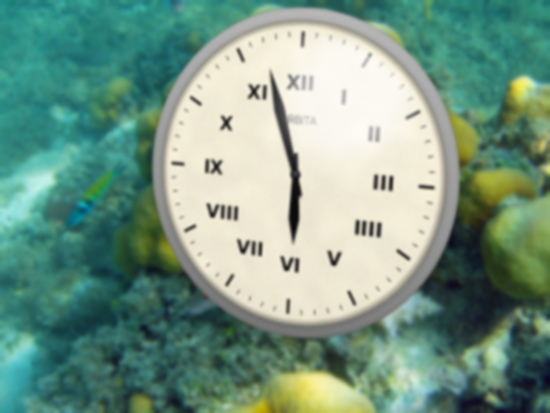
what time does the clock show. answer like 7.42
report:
5.57
